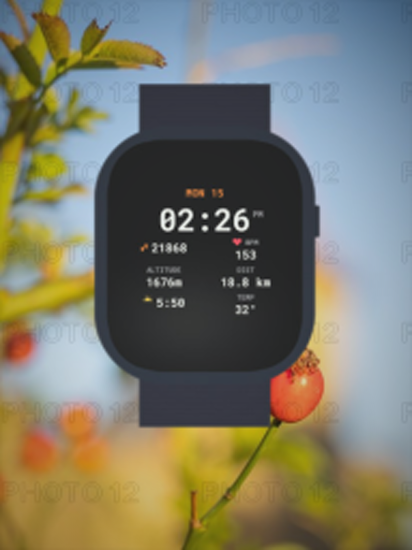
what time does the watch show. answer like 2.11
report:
2.26
